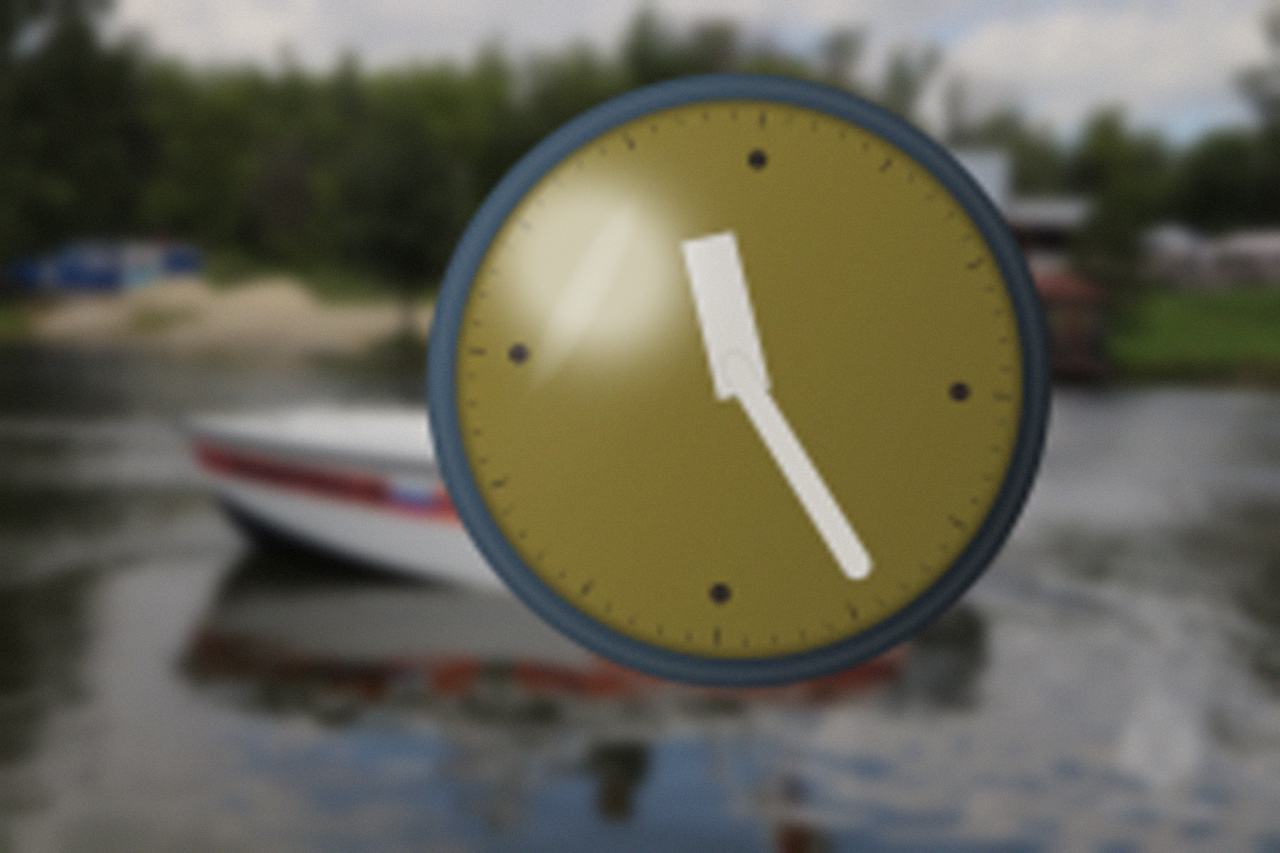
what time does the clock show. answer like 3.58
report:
11.24
